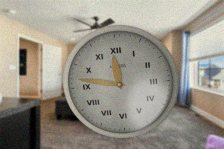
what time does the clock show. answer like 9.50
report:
11.47
